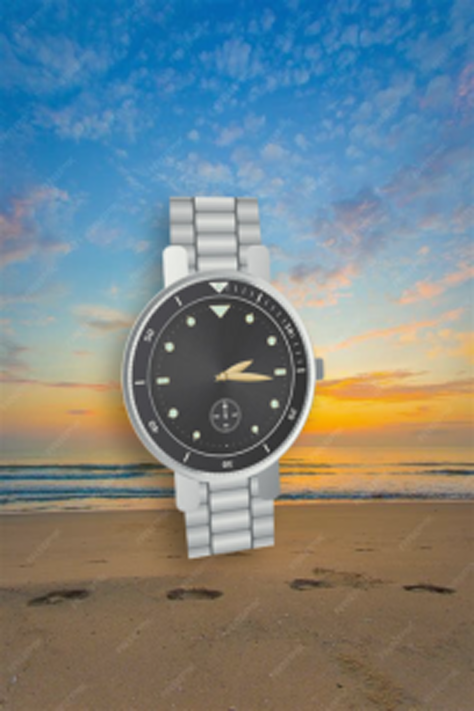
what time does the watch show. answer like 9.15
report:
2.16
